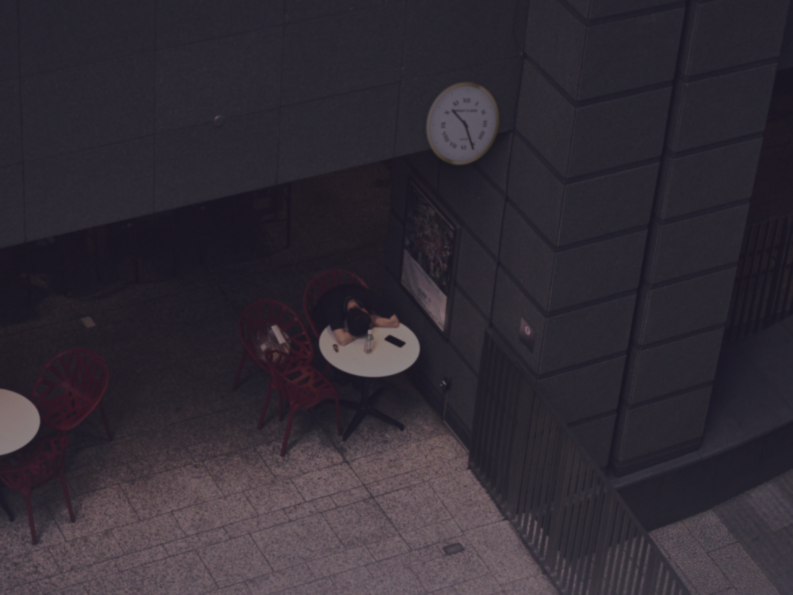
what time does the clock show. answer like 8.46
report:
10.26
